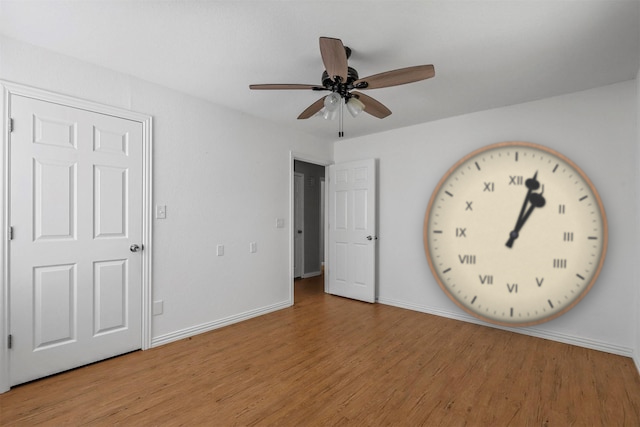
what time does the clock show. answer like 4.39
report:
1.03
